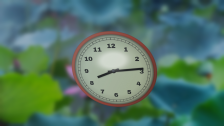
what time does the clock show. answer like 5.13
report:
8.14
